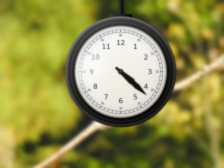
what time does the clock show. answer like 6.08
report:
4.22
